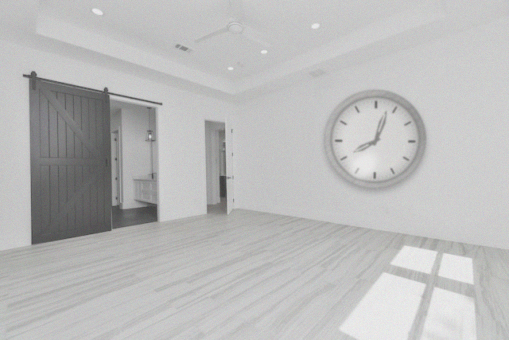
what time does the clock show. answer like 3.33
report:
8.03
